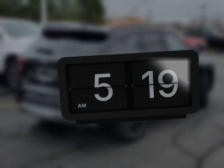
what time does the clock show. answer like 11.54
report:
5.19
